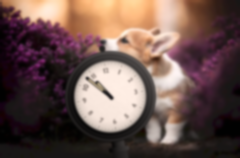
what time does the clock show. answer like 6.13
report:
10.53
